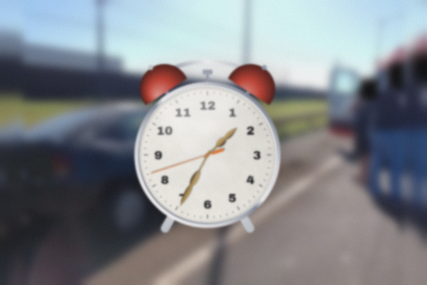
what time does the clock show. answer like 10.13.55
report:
1.34.42
